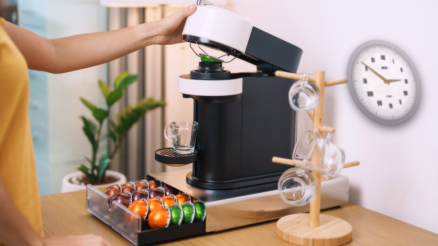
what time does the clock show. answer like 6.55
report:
2.51
